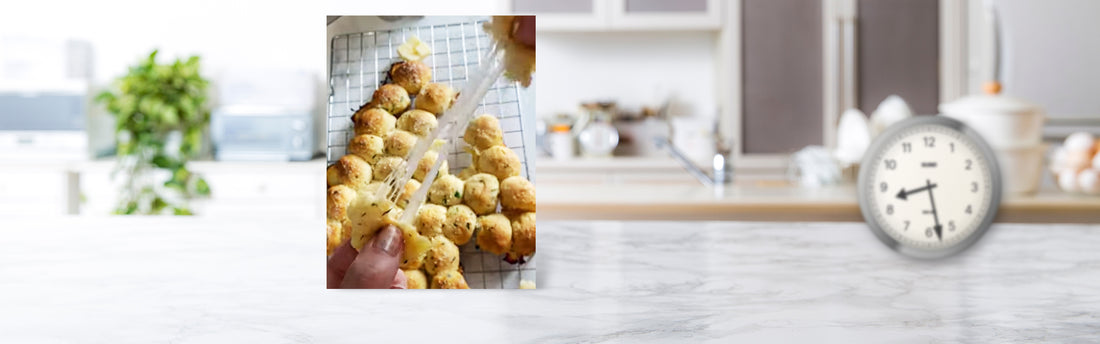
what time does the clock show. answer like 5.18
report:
8.28
